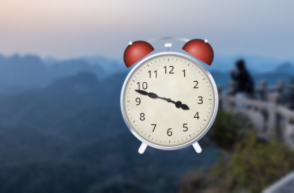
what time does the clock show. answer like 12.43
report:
3.48
